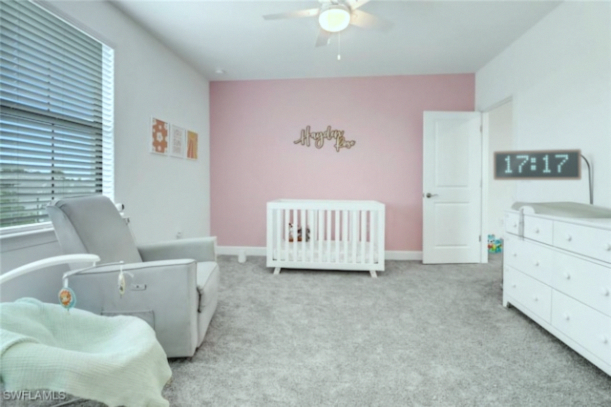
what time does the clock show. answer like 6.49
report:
17.17
